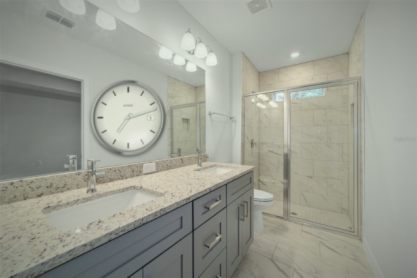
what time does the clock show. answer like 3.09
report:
7.12
